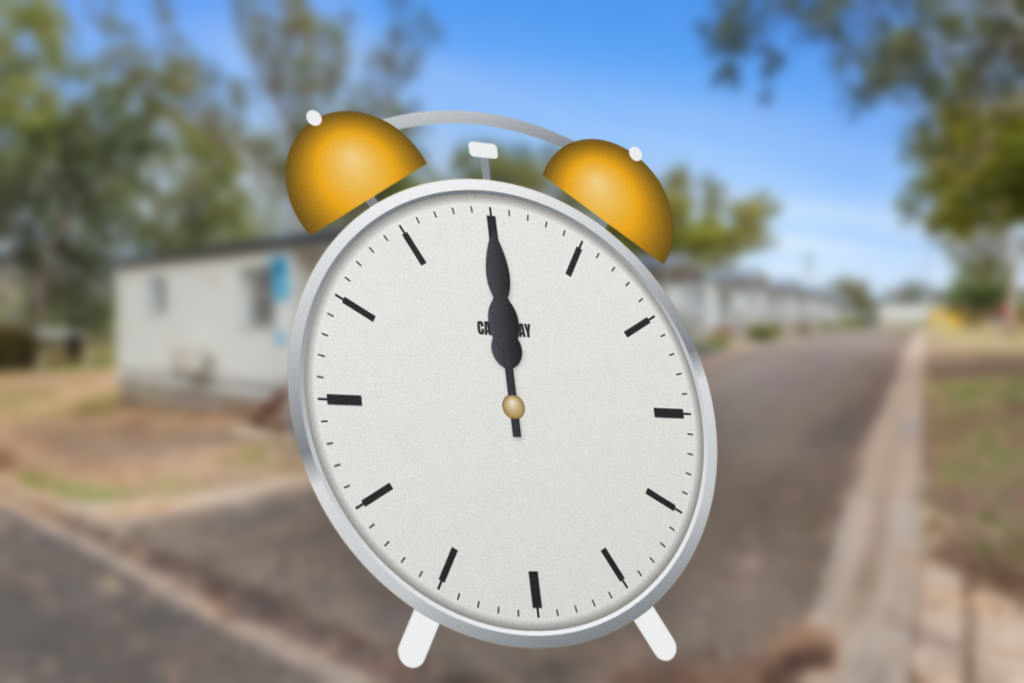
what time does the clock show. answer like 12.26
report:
12.00
